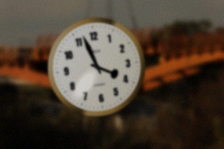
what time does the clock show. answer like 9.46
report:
3.57
